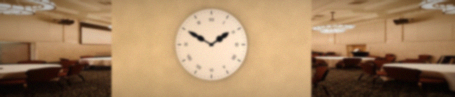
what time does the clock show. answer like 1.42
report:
1.50
